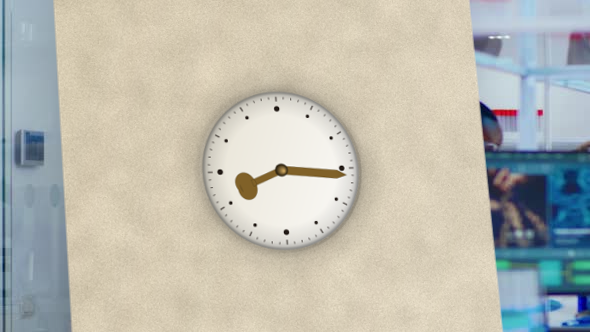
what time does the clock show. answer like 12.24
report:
8.16
